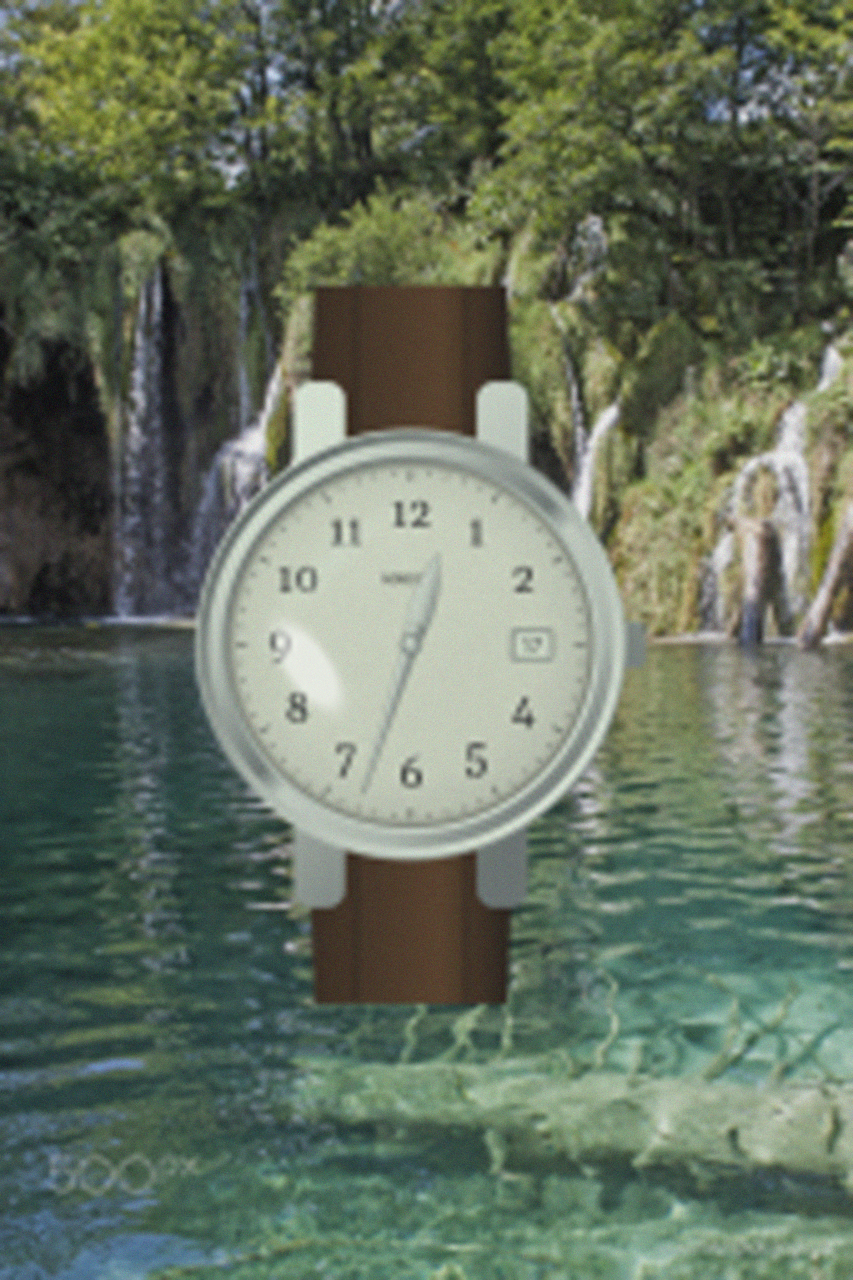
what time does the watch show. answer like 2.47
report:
12.33
